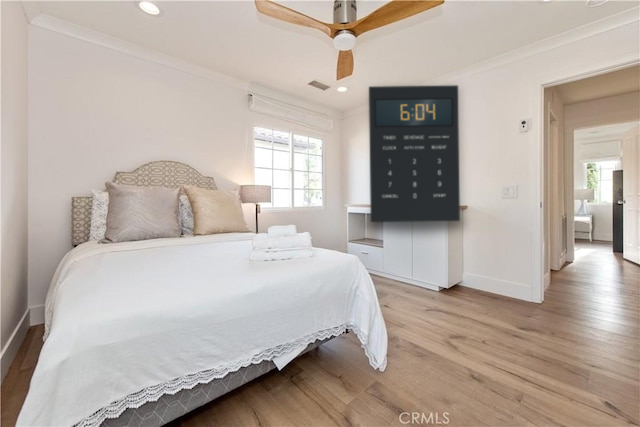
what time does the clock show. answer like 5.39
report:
6.04
